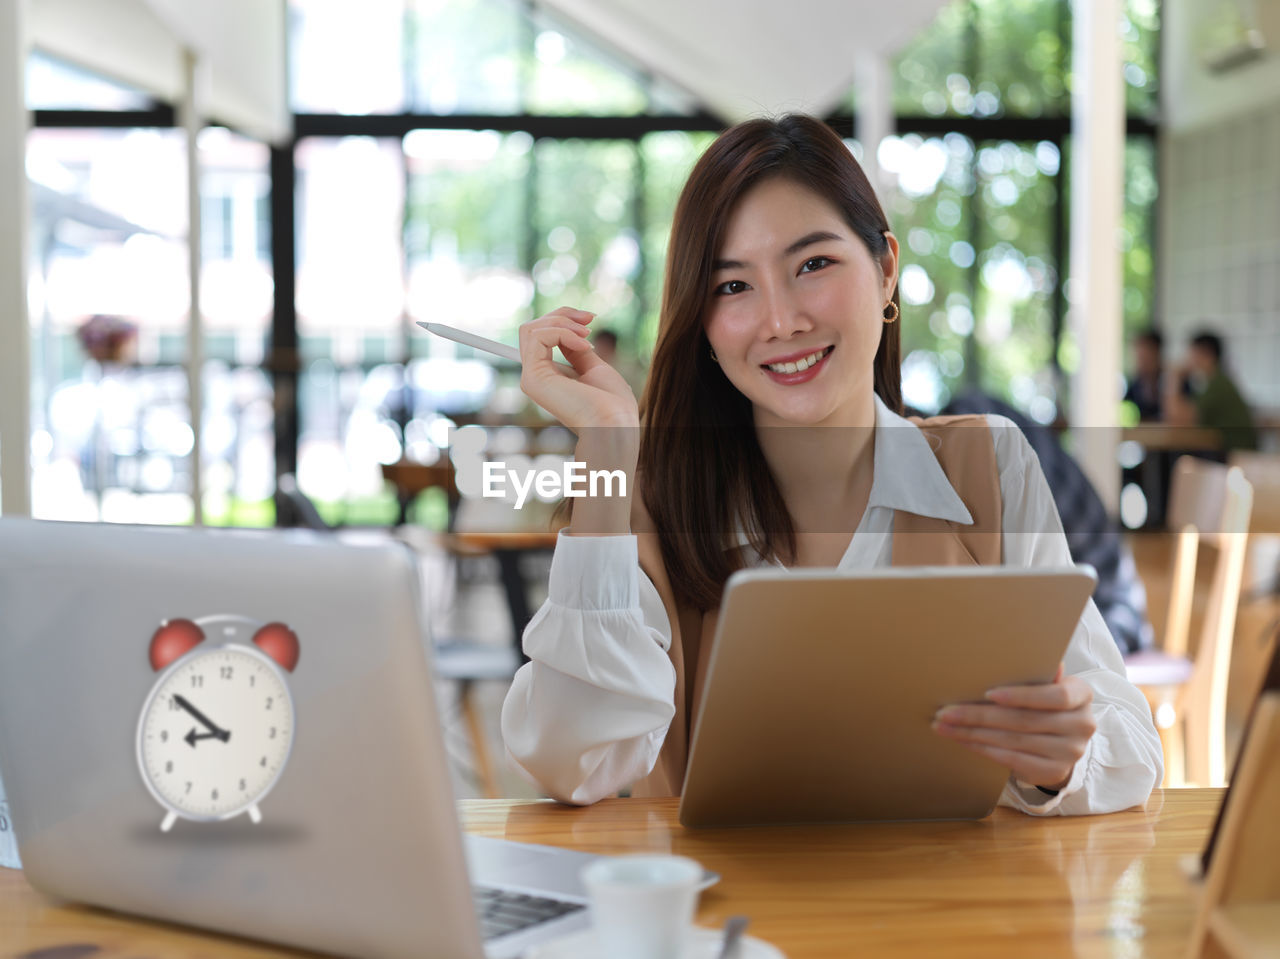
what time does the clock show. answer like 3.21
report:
8.51
